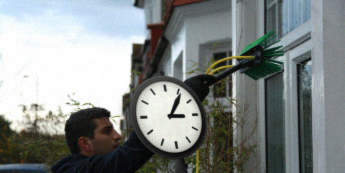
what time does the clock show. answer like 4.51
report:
3.06
